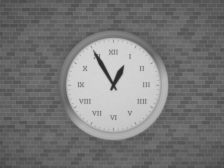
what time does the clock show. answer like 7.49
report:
12.55
